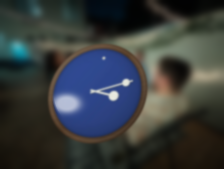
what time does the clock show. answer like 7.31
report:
3.11
